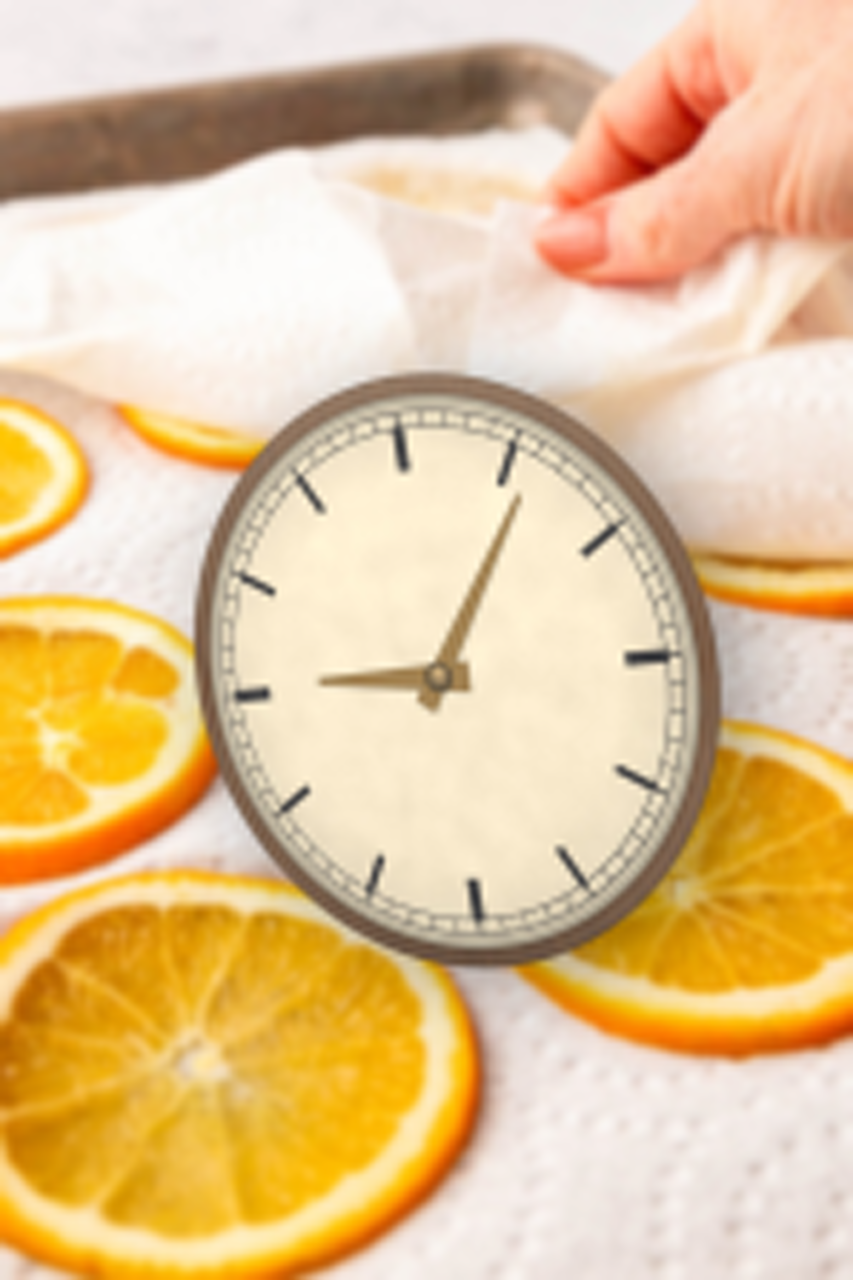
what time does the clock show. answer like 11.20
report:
9.06
